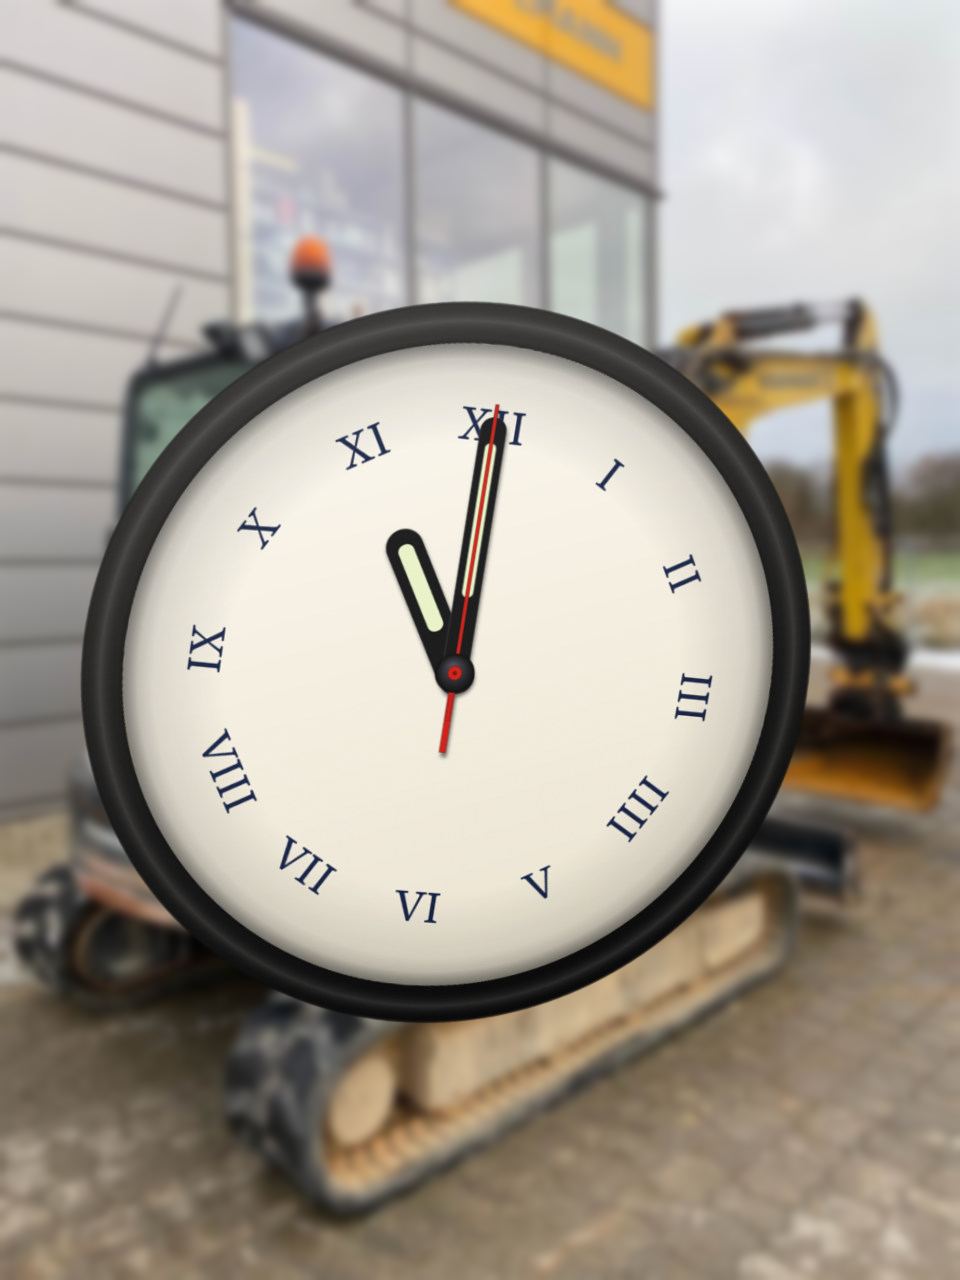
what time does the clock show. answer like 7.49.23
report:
11.00.00
